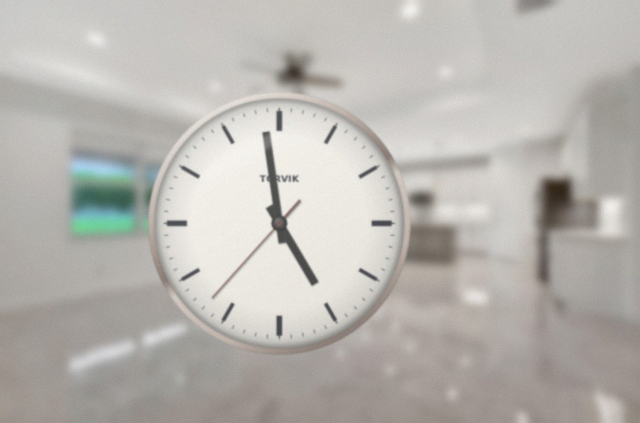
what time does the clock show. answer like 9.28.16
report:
4.58.37
